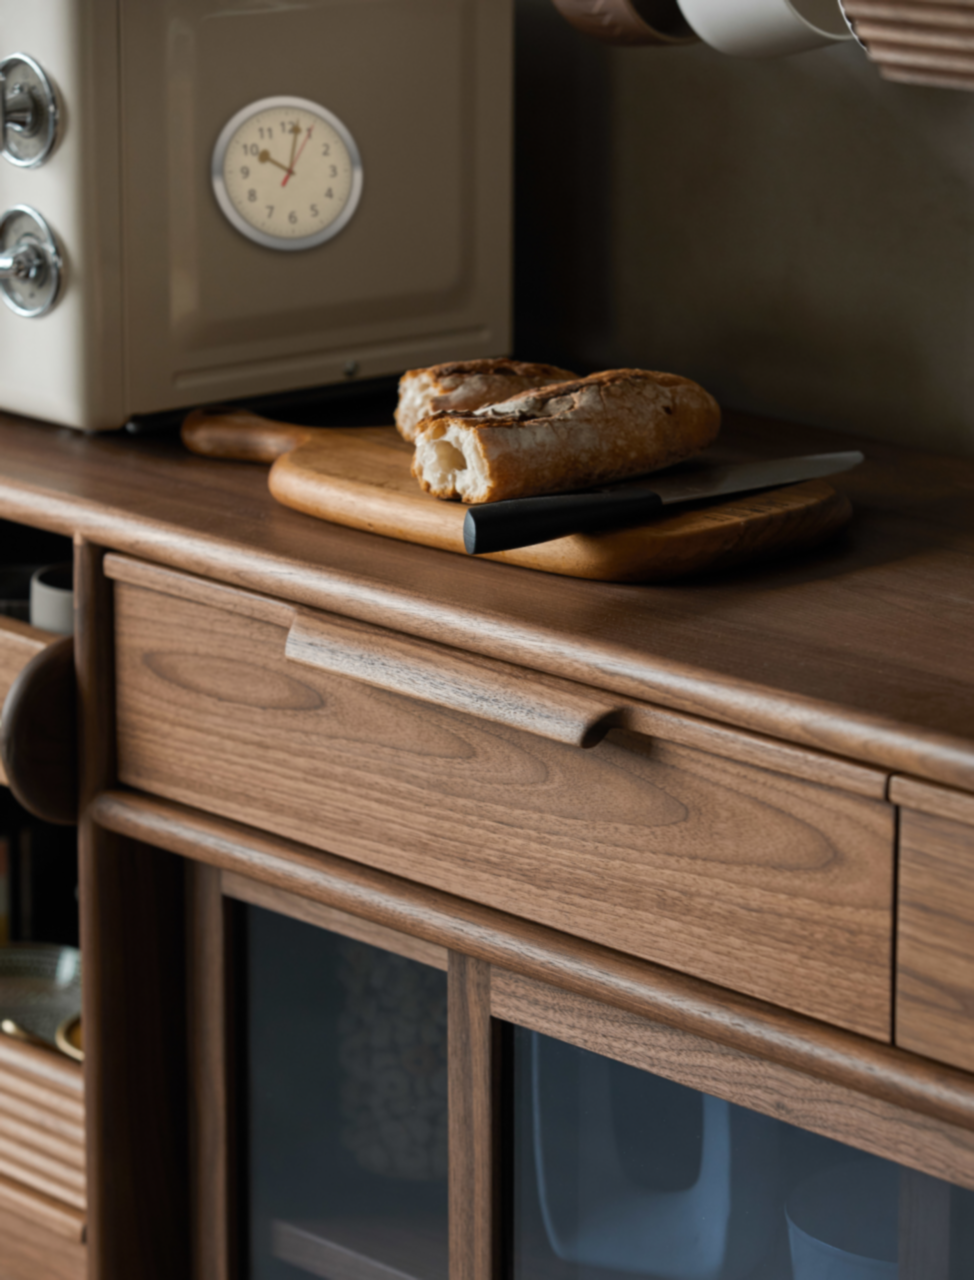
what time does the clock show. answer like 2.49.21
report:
10.02.05
